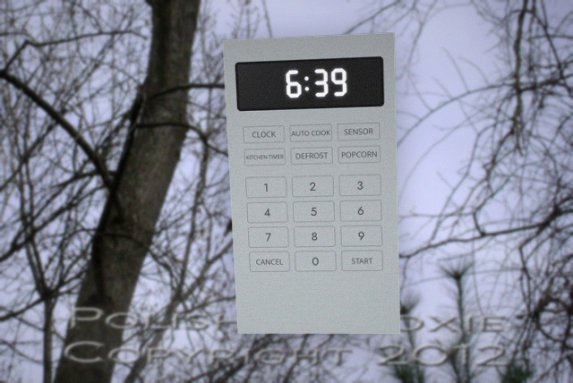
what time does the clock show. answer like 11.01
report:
6.39
